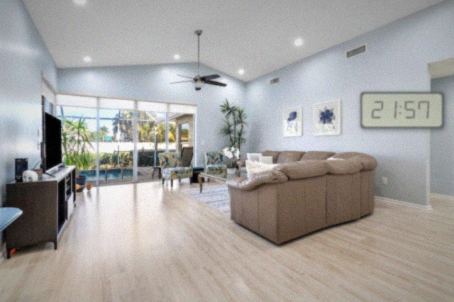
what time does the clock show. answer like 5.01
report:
21.57
